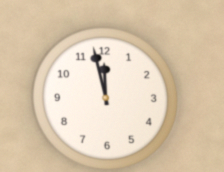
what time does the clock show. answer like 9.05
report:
11.58
